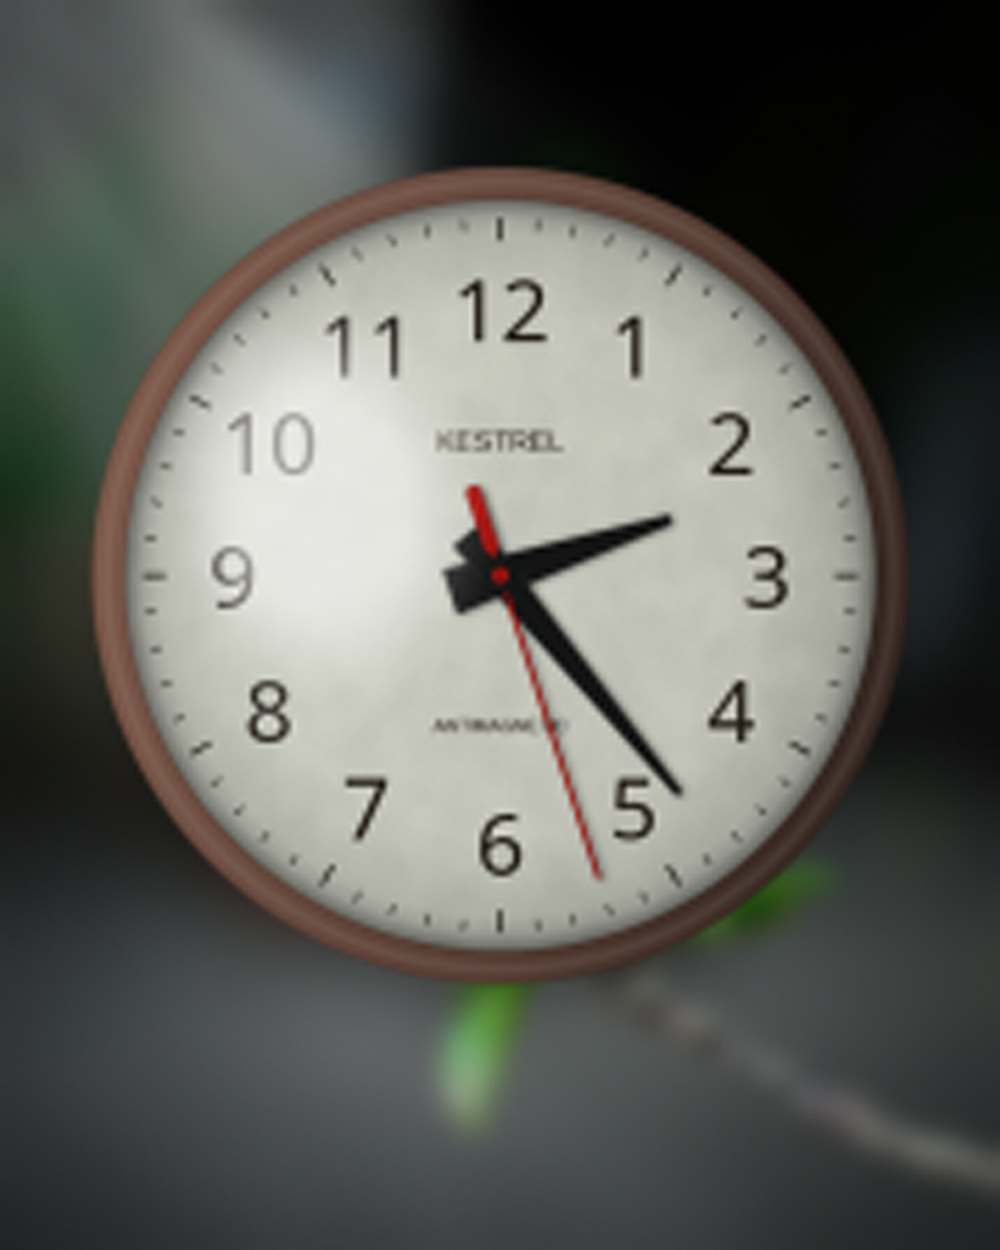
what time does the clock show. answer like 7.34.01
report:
2.23.27
